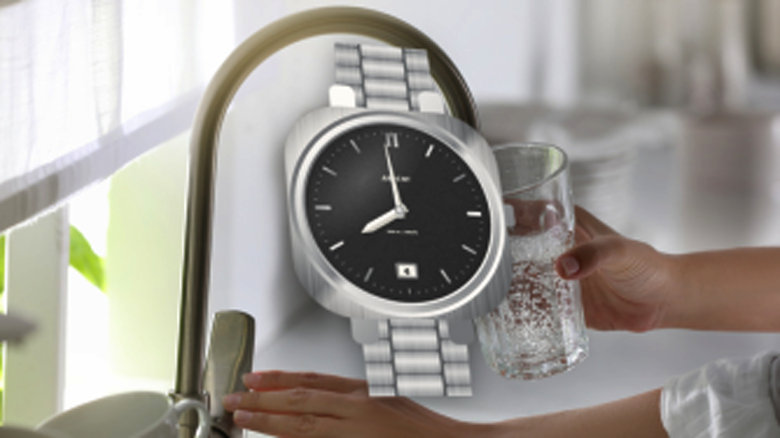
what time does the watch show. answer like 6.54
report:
7.59
